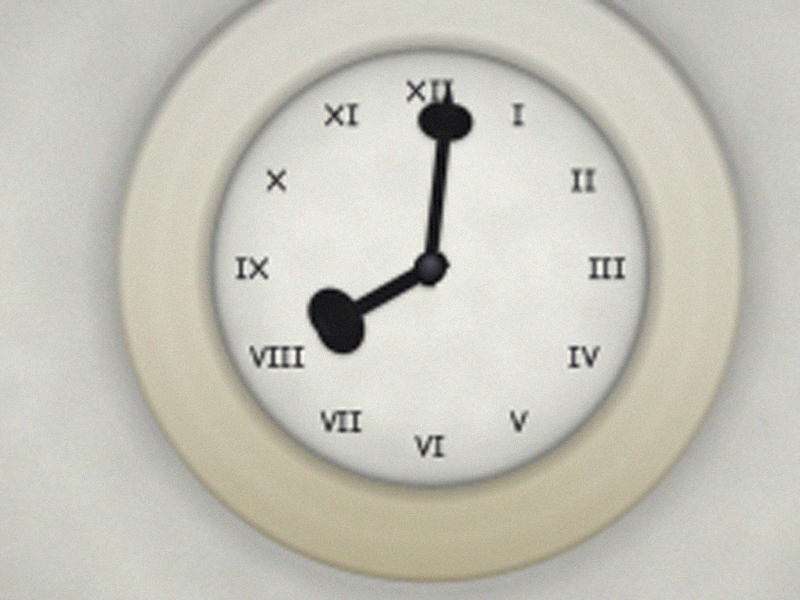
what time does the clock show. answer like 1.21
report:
8.01
